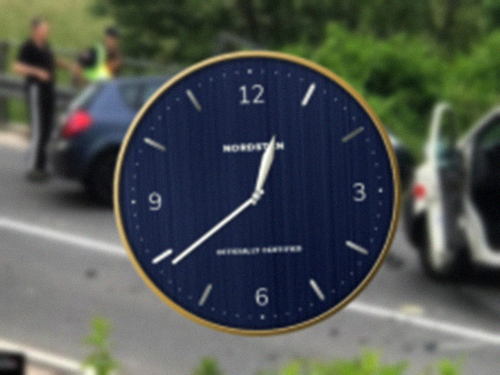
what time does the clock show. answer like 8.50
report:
12.39
